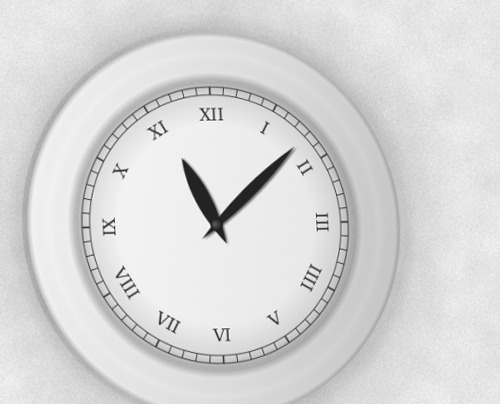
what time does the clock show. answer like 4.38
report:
11.08
